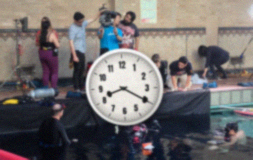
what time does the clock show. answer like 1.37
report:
8.20
